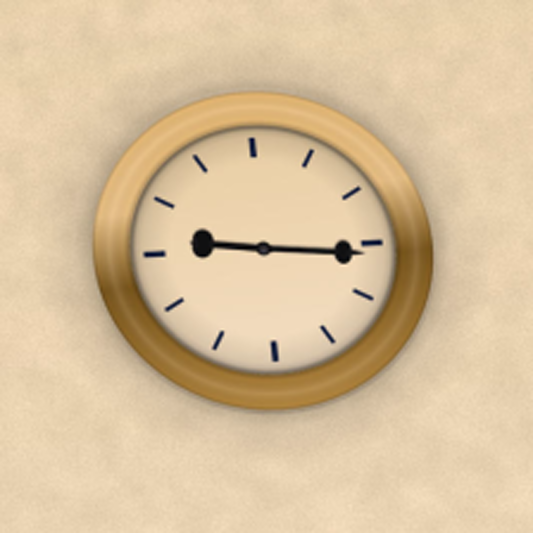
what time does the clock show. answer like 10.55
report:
9.16
